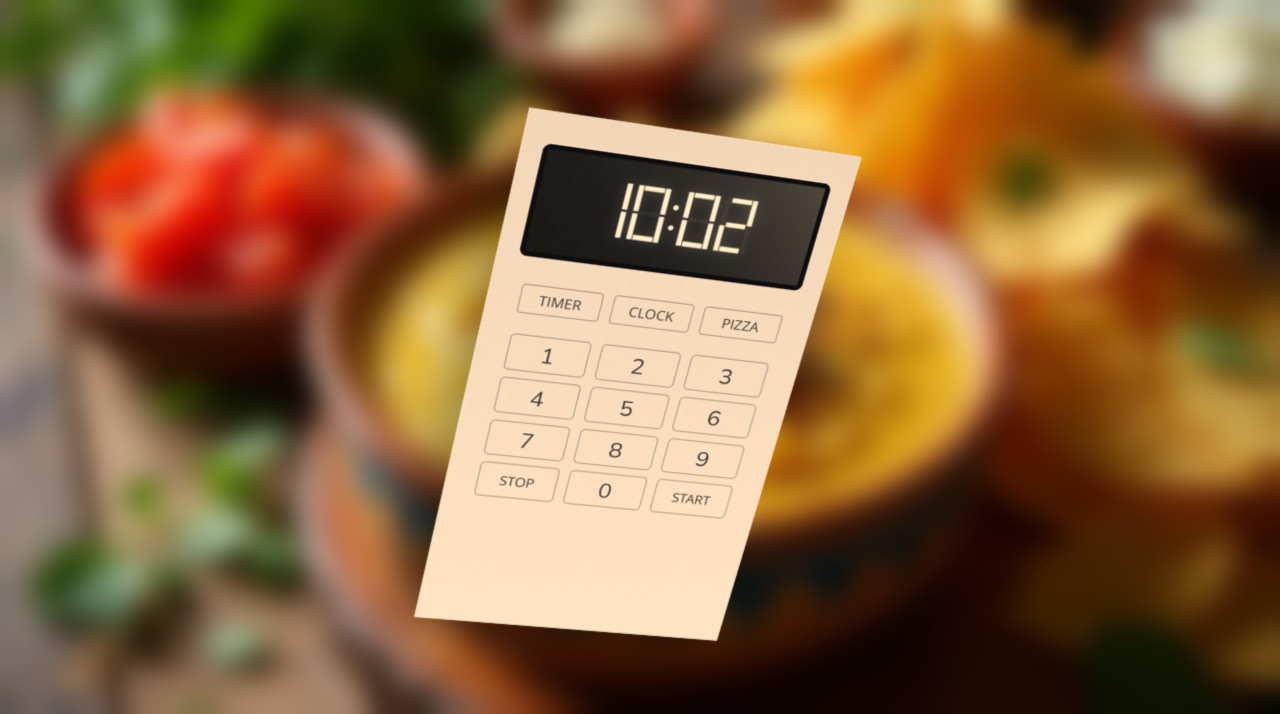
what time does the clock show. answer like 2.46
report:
10.02
